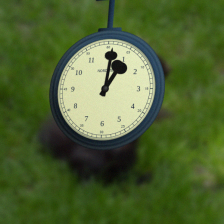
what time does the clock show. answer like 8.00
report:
1.01
